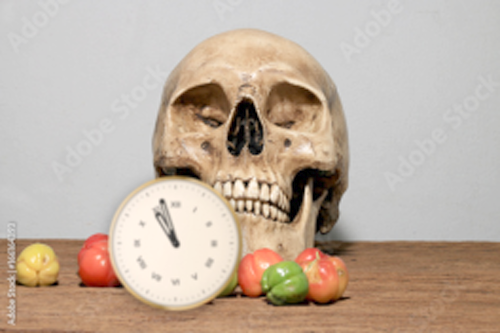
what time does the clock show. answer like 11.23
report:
10.57
